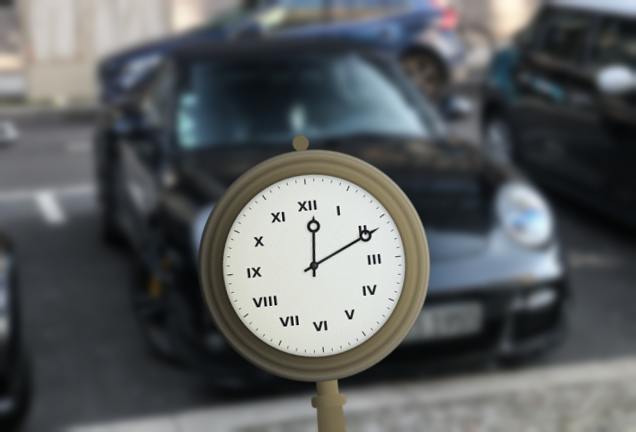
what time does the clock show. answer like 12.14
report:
12.11
